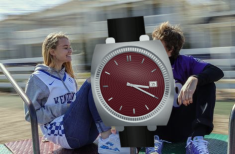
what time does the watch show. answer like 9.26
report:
3.20
